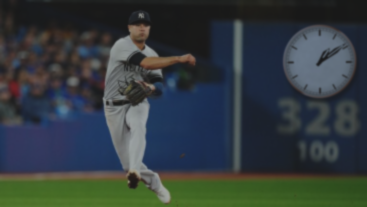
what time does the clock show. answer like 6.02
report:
1.09
